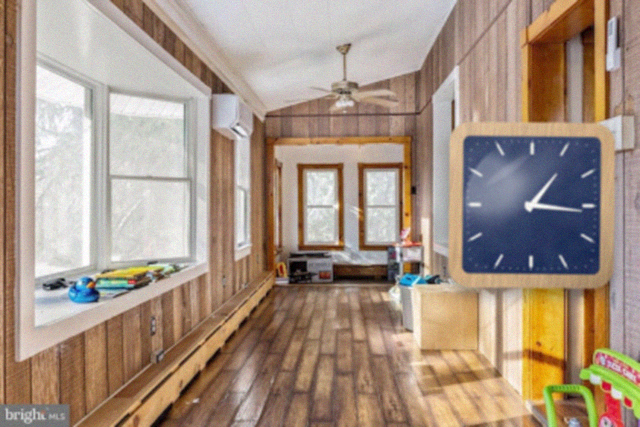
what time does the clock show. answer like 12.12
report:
1.16
